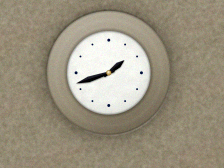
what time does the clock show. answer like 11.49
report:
1.42
